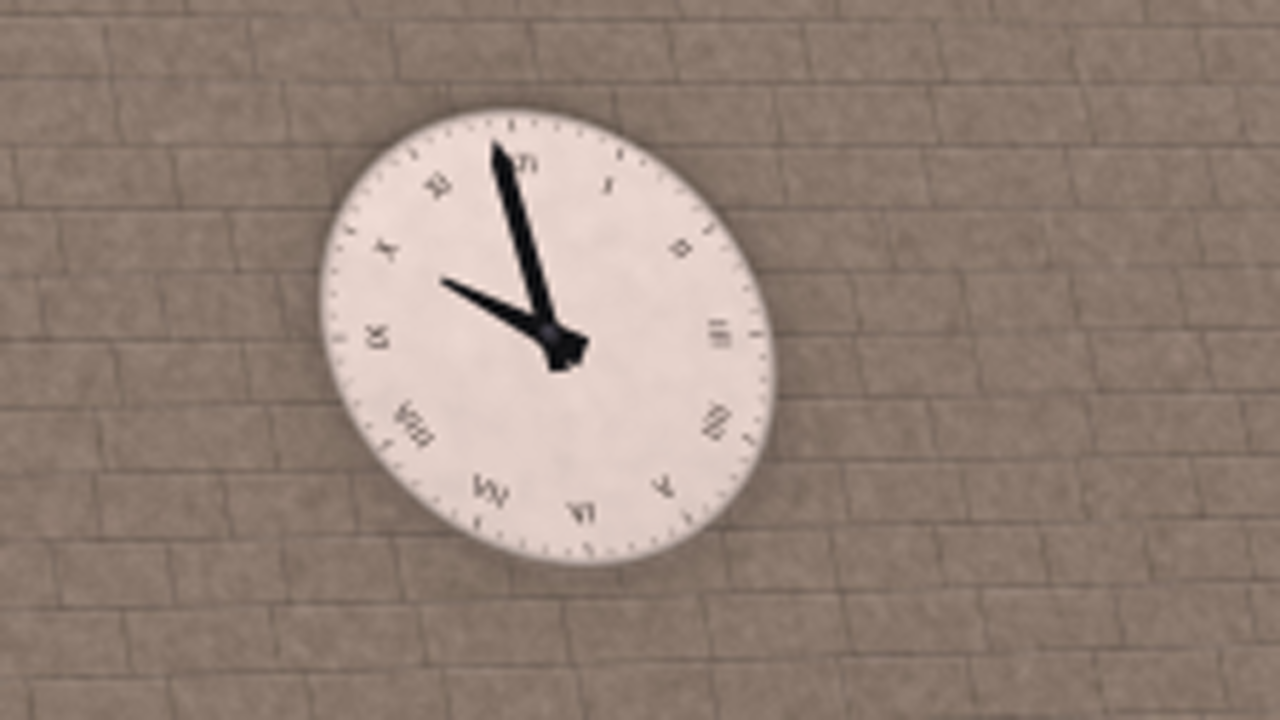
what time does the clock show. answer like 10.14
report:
9.59
